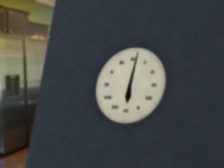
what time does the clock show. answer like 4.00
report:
6.01
